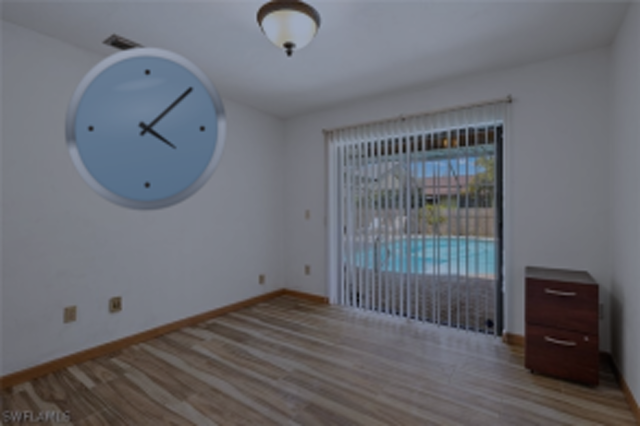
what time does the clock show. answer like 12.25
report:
4.08
